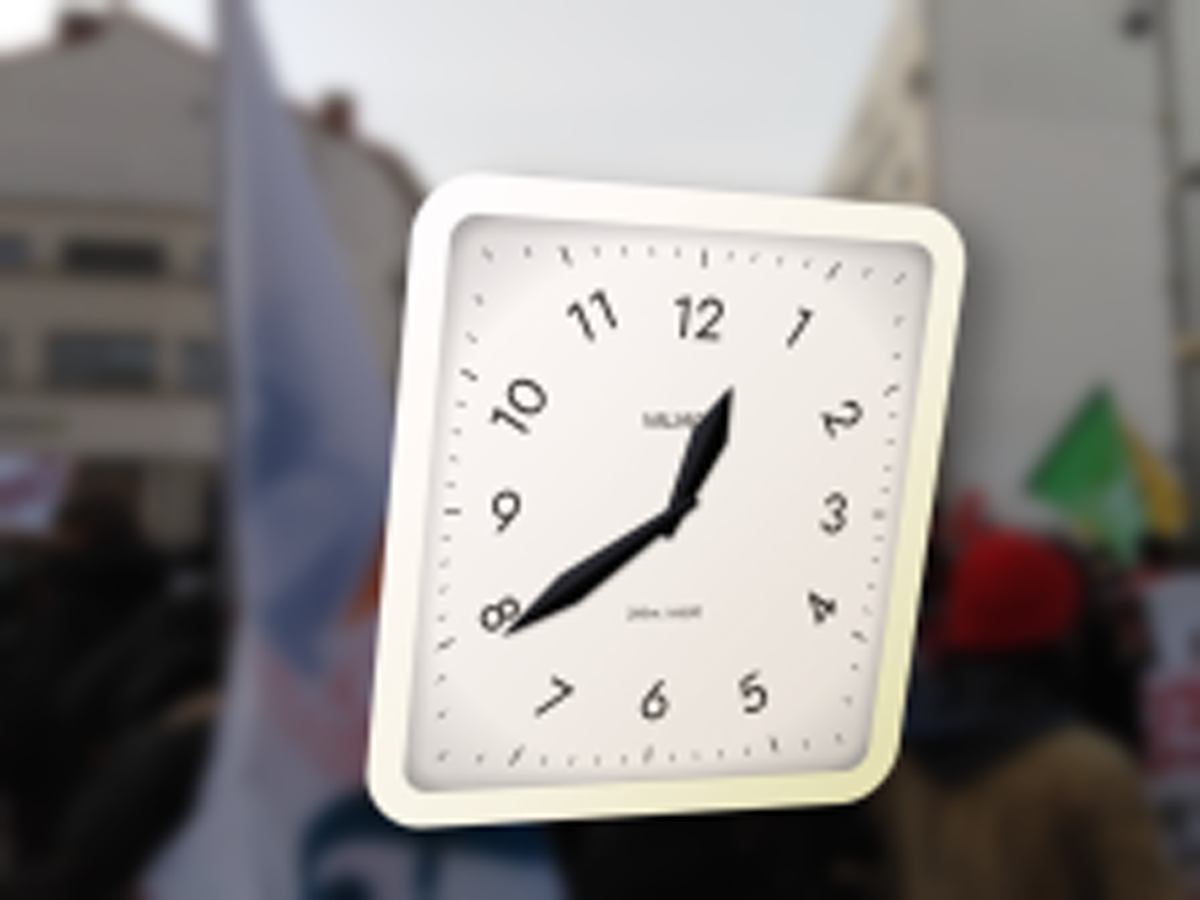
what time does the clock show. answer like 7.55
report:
12.39
